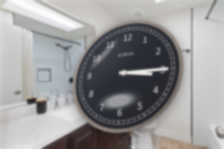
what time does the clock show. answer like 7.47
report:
3.15
